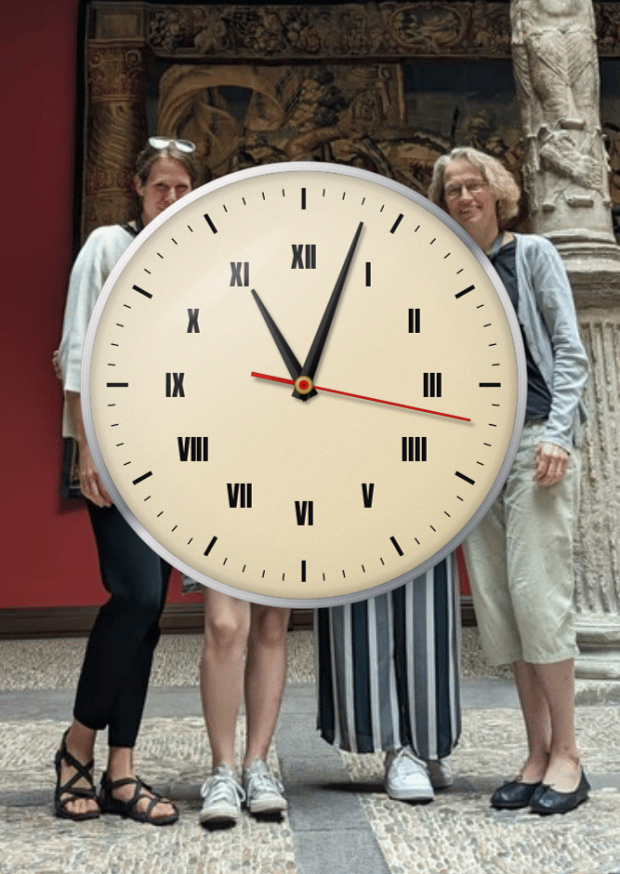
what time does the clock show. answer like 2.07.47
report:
11.03.17
